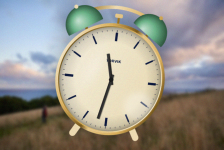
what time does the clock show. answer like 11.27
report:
11.32
